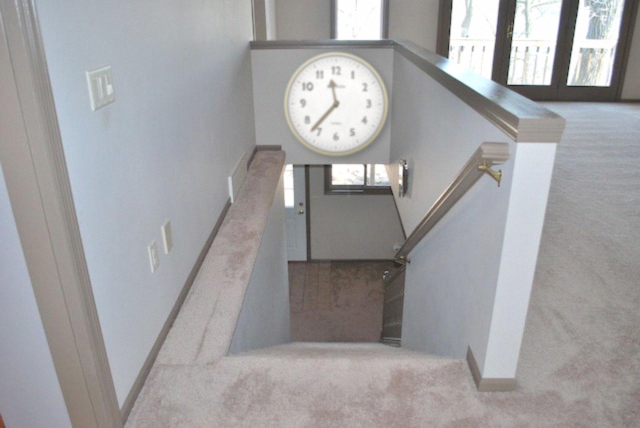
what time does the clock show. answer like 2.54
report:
11.37
